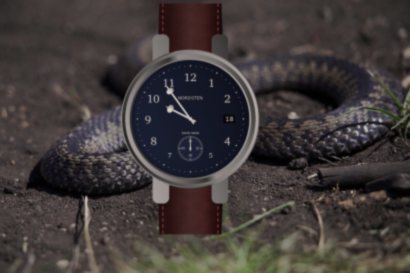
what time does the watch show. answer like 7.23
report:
9.54
